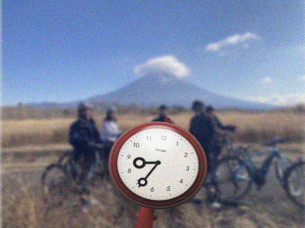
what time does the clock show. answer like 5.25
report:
8.34
